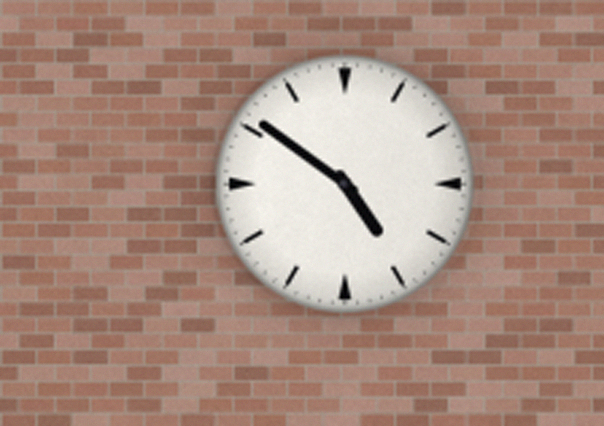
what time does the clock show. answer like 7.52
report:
4.51
